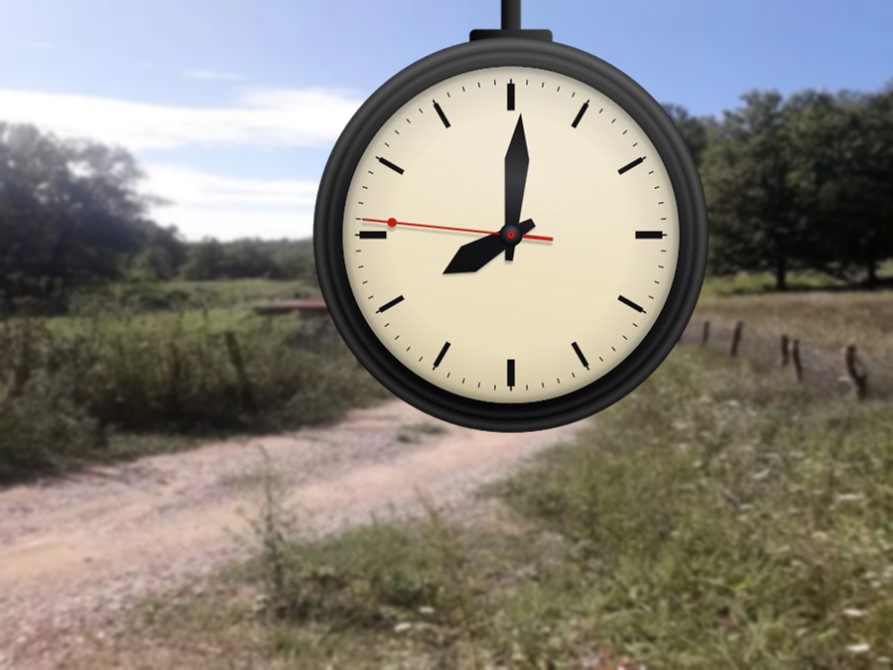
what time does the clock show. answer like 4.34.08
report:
8.00.46
